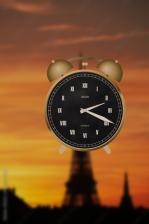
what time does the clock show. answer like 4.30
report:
2.19
